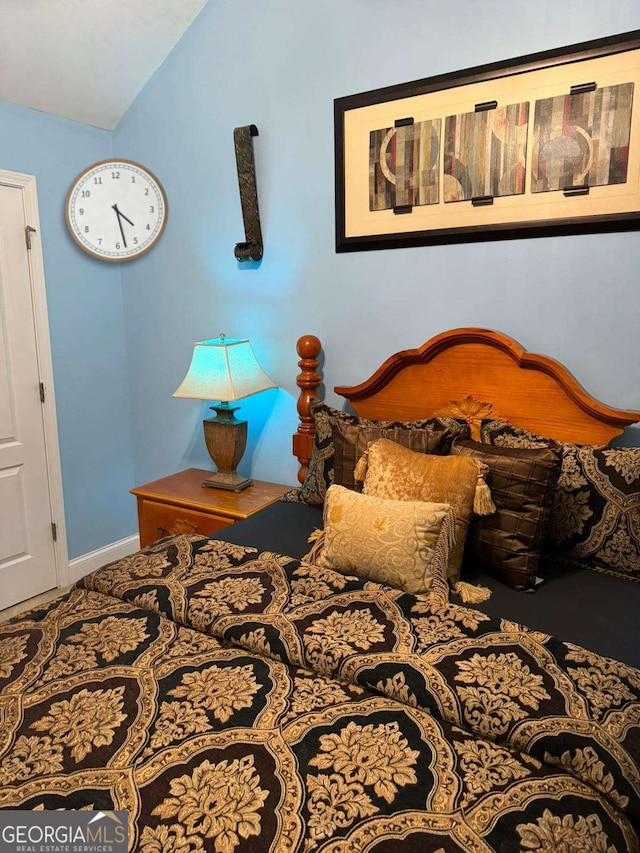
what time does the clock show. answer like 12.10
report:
4.28
